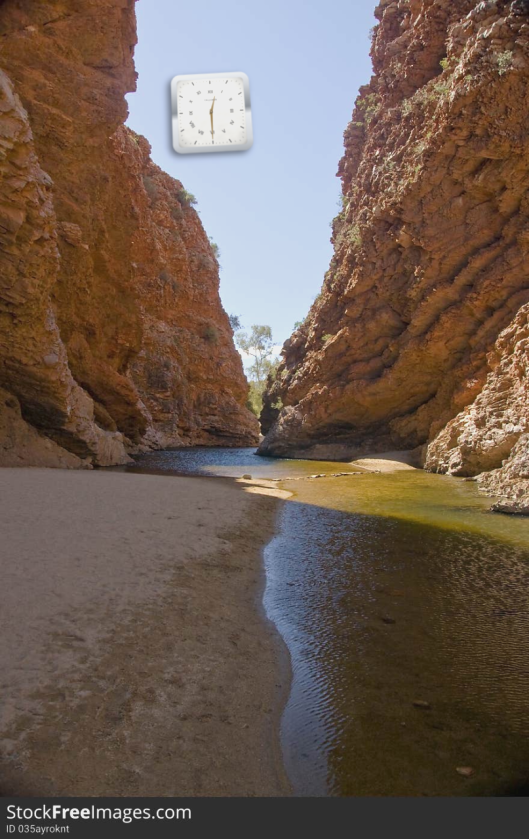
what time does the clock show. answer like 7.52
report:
12.30
